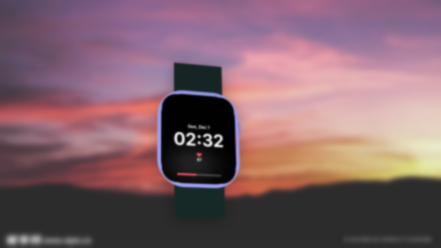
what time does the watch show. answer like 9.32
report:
2.32
